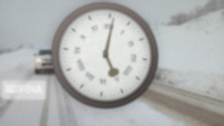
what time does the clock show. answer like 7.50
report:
5.01
